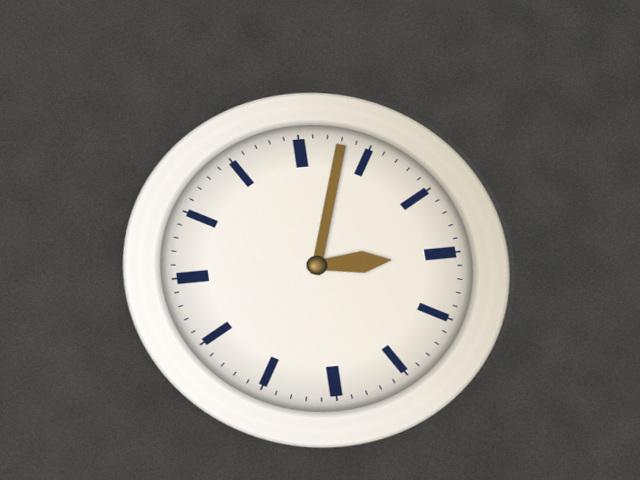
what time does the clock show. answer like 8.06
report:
3.03
